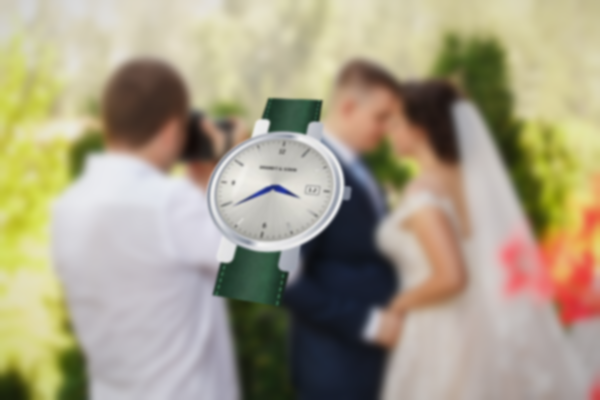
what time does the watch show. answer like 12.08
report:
3.39
